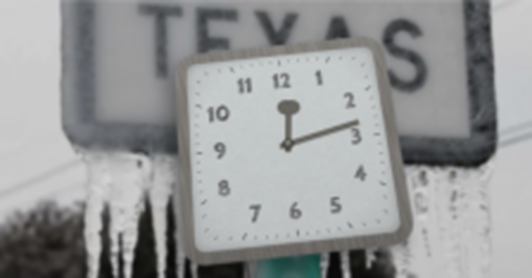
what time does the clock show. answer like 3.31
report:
12.13
